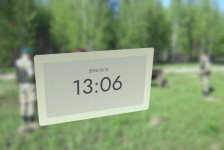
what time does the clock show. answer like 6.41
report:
13.06
